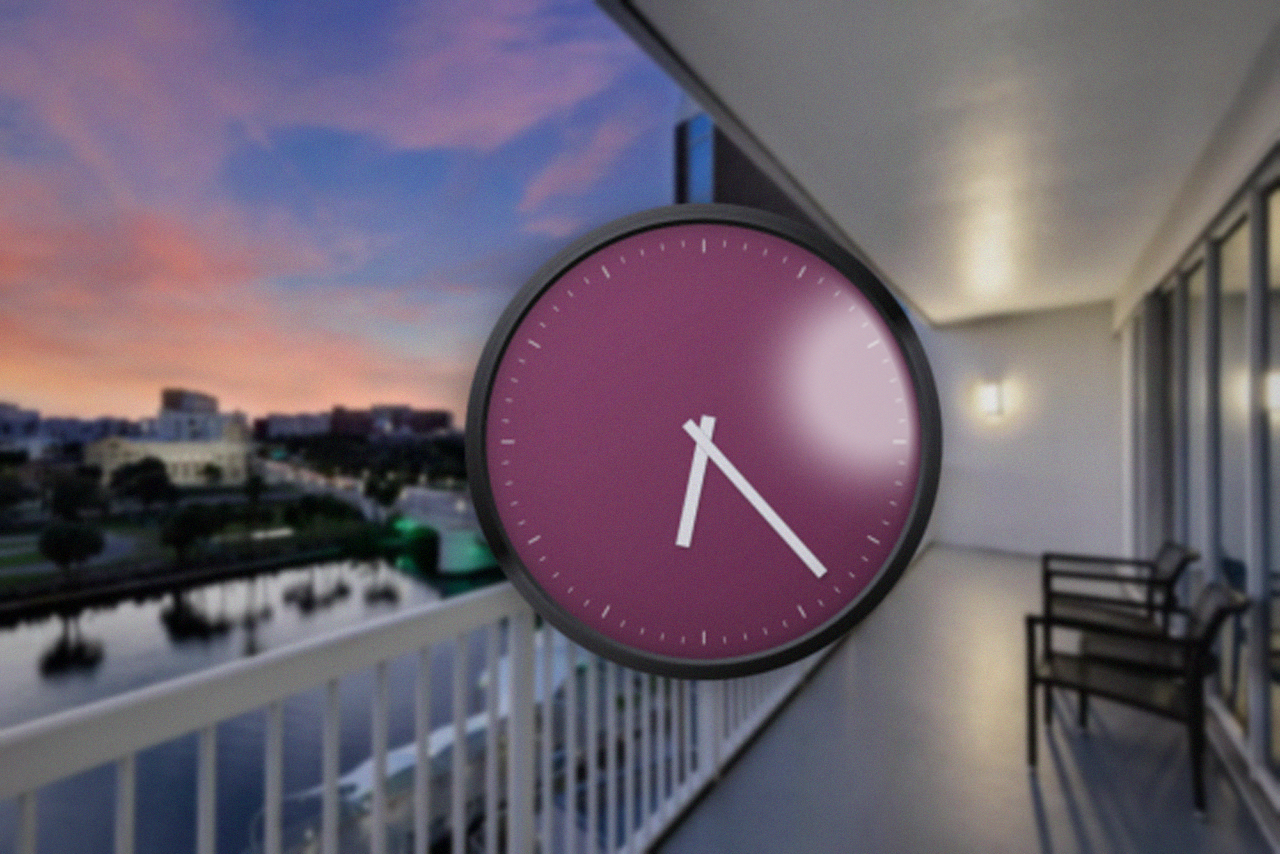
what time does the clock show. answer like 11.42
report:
6.23
